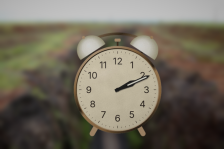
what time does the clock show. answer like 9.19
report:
2.11
